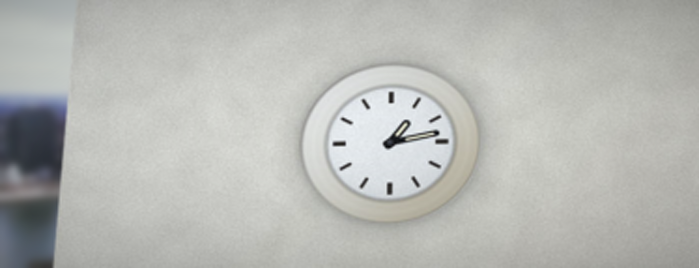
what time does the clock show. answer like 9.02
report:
1.13
